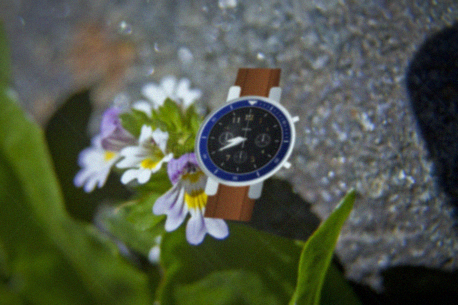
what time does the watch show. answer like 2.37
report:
8.40
